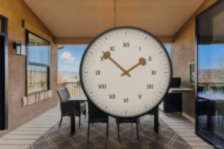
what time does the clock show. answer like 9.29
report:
1.52
